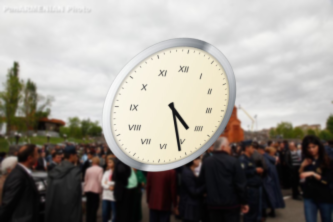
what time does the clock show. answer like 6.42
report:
4.26
